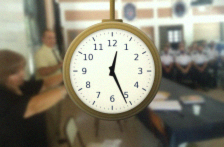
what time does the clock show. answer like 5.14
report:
12.26
